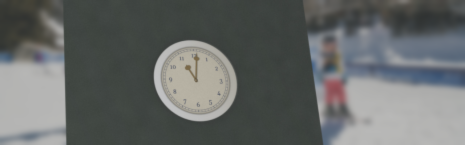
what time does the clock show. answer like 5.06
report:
11.01
